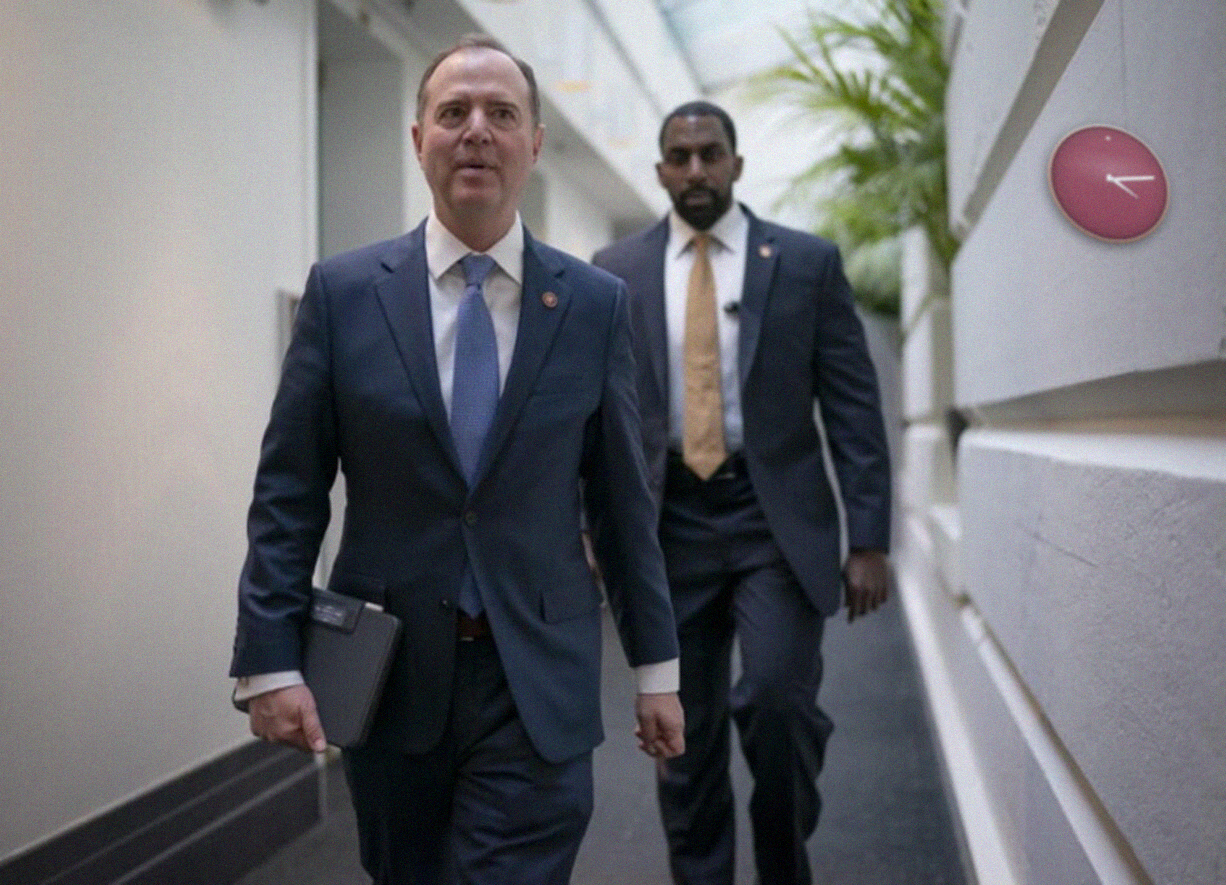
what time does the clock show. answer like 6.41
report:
4.14
